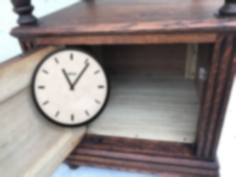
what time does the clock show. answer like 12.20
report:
11.06
